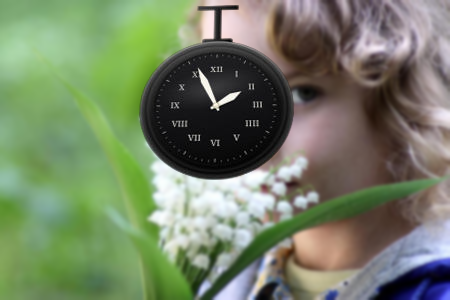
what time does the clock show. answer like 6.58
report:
1.56
